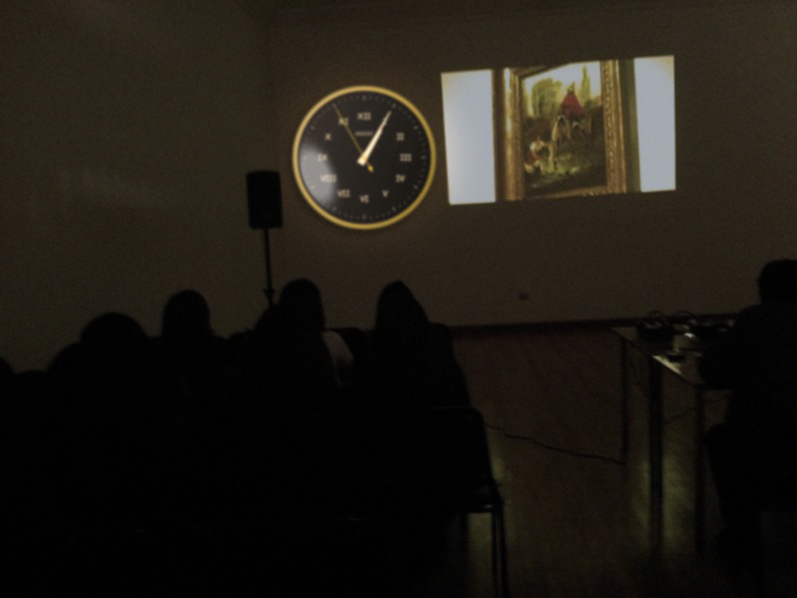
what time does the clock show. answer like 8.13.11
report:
1.04.55
